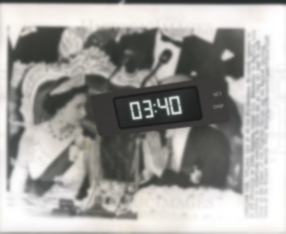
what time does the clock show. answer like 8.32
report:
3.40
